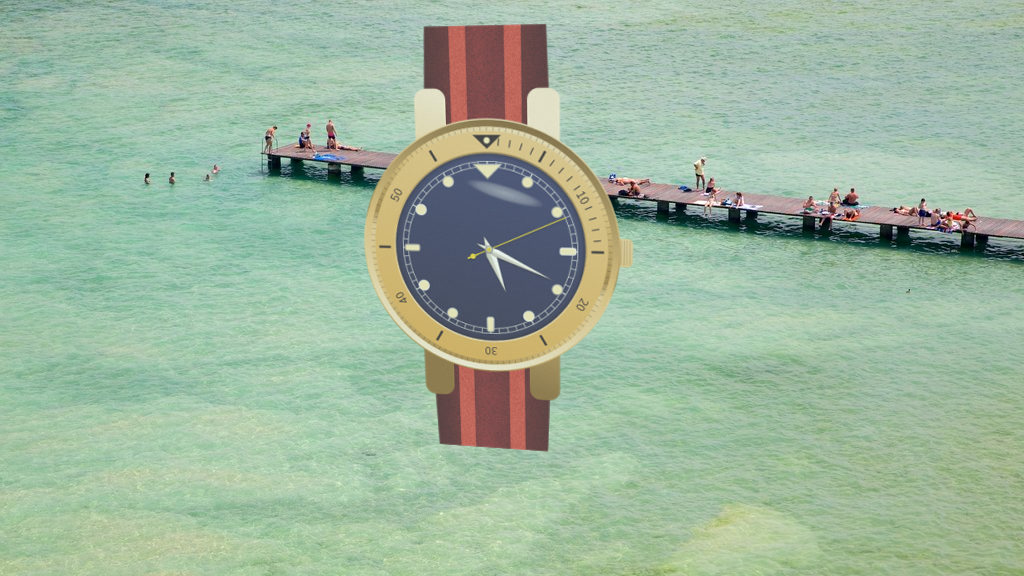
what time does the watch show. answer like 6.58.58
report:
5.19.11
